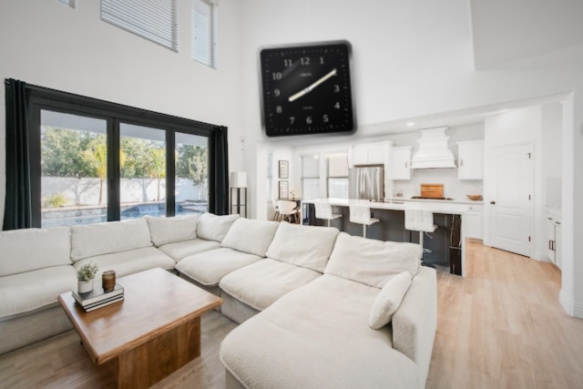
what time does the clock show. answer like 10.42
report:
8.10
